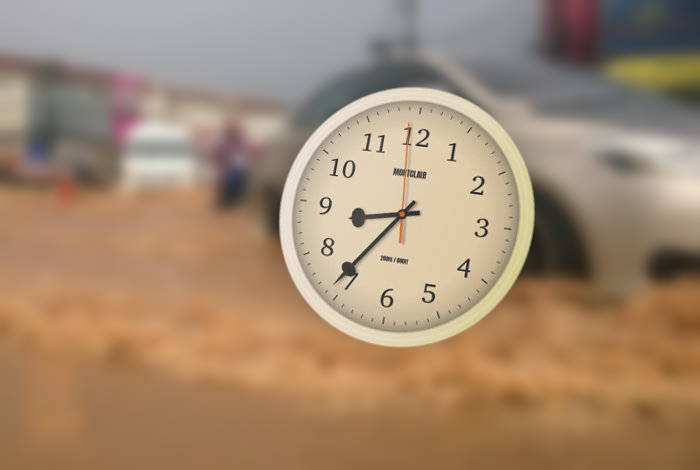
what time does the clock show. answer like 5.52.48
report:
8.35.59
